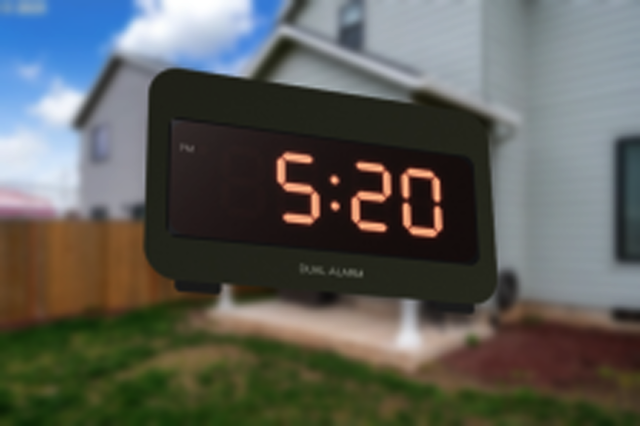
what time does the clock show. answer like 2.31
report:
5.20
